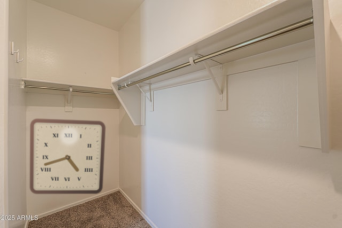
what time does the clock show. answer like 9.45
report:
4.42
